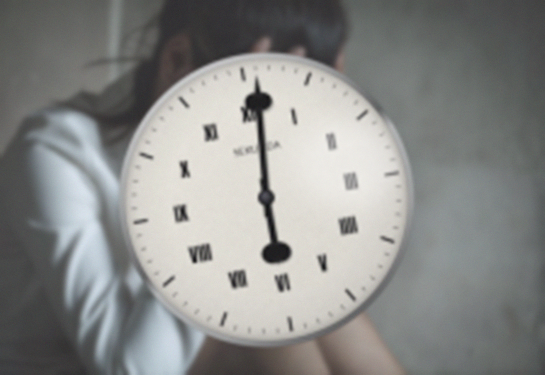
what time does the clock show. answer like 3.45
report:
6.01
